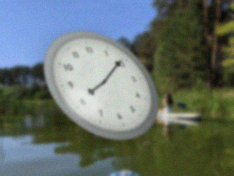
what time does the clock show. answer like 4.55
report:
8.09
